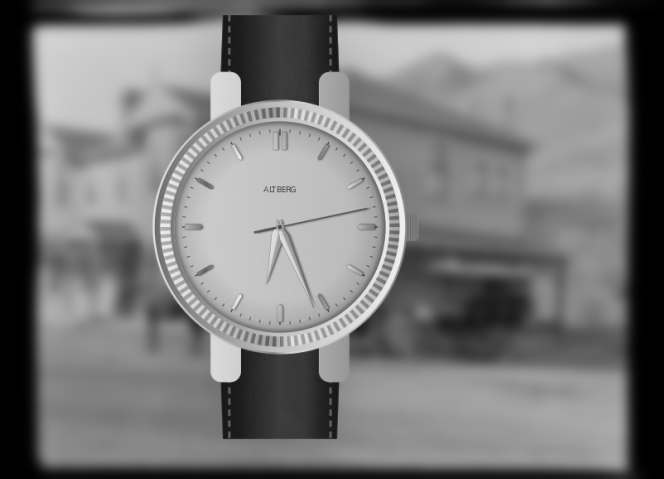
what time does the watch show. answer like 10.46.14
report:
6.26.13
